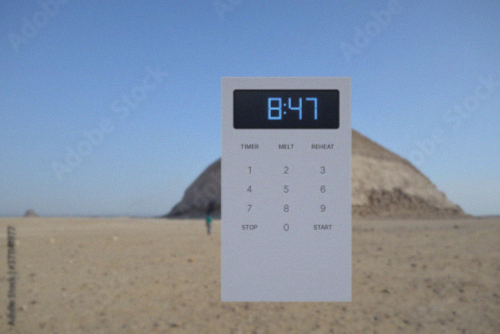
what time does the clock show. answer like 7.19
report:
8.47
